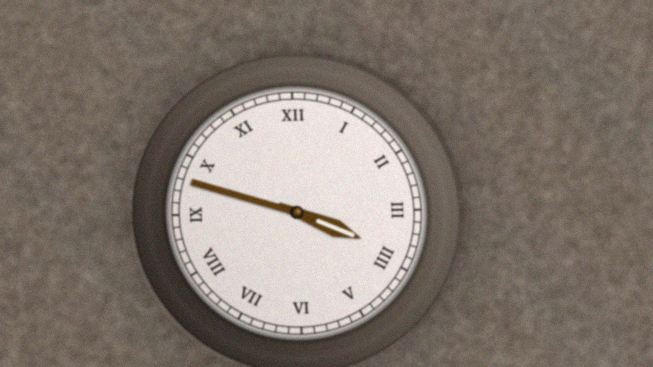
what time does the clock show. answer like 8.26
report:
3.48
